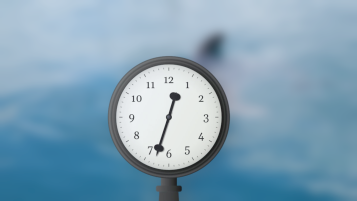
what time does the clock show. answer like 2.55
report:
12.33
